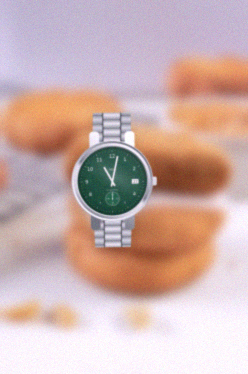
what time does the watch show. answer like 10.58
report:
11.02
